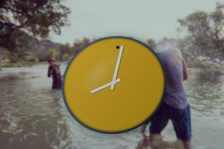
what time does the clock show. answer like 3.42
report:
8.01
